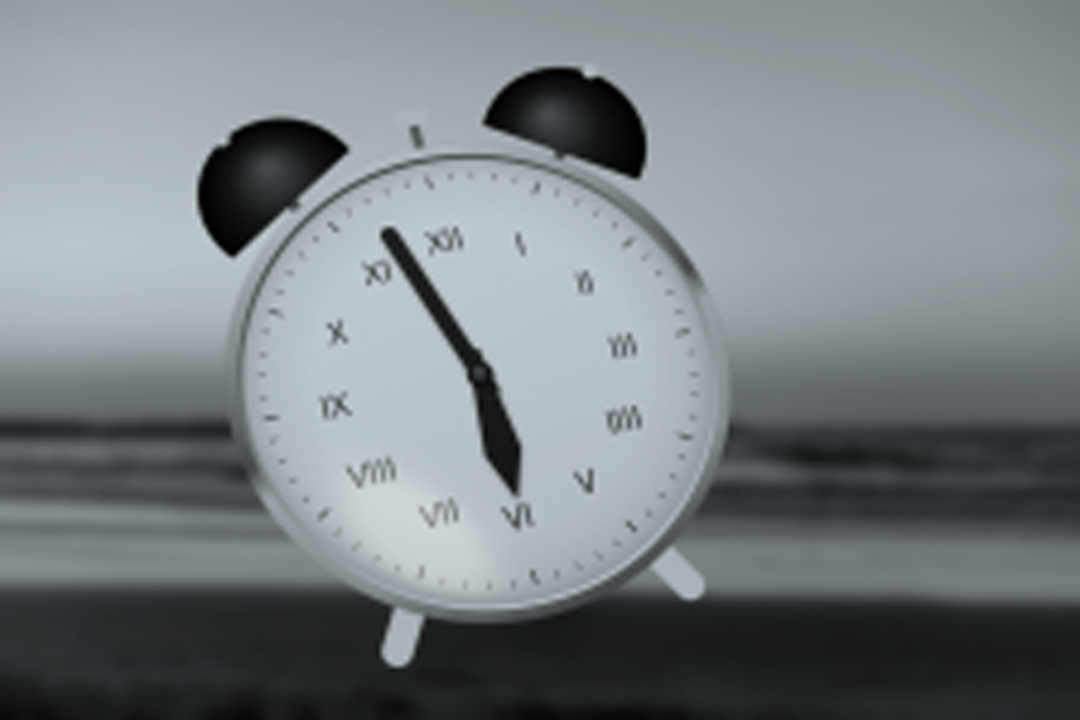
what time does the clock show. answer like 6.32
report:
5.57
